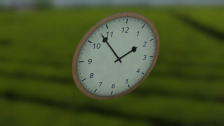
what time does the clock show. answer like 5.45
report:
1.53
